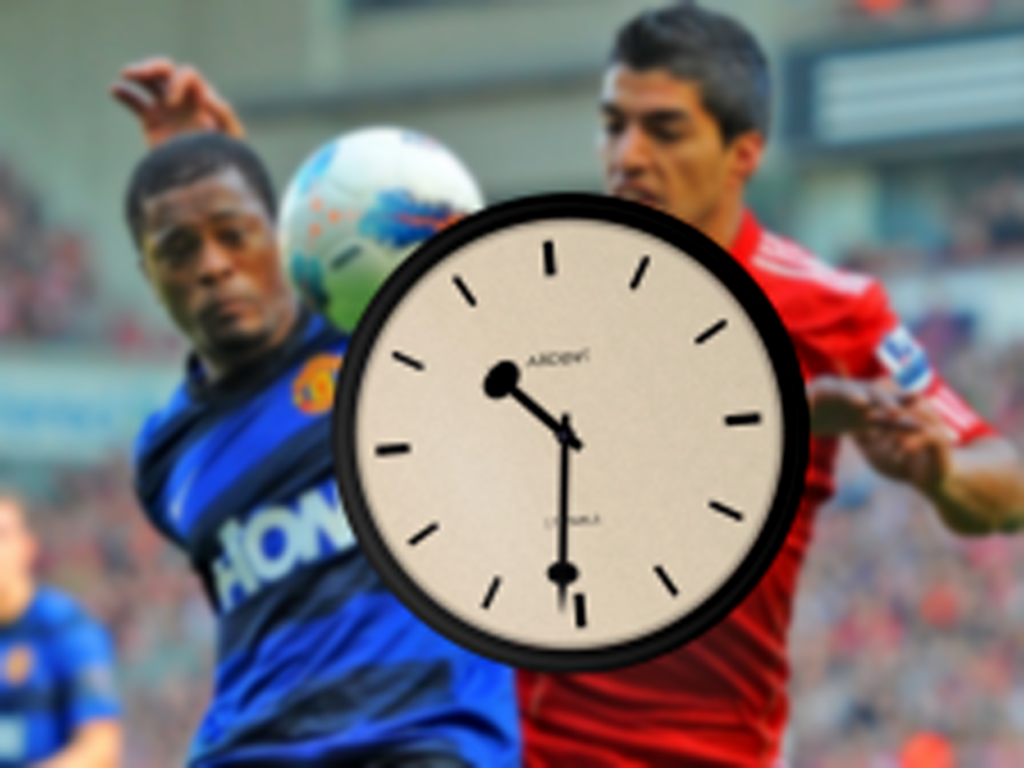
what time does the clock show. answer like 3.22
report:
10.31
